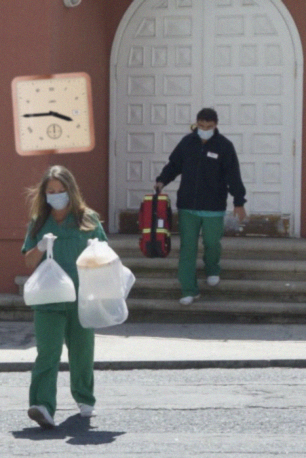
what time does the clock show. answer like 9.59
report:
3.45
